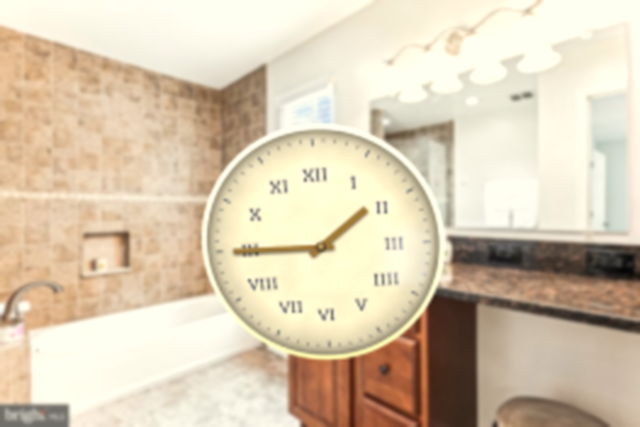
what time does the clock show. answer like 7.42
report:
1.45
